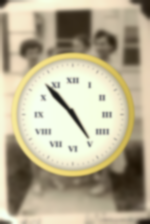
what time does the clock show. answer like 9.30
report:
4.53
